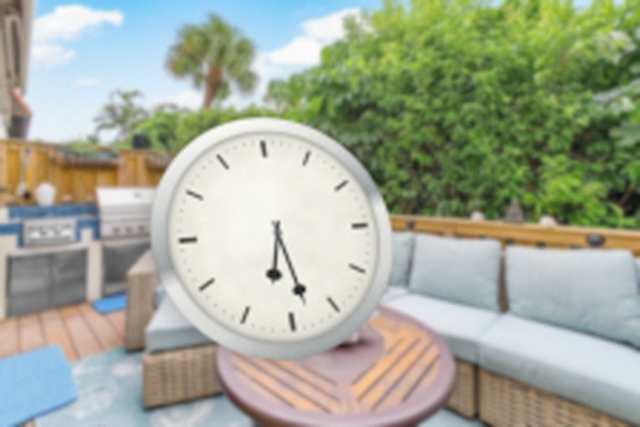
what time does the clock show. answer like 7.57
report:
6.28
